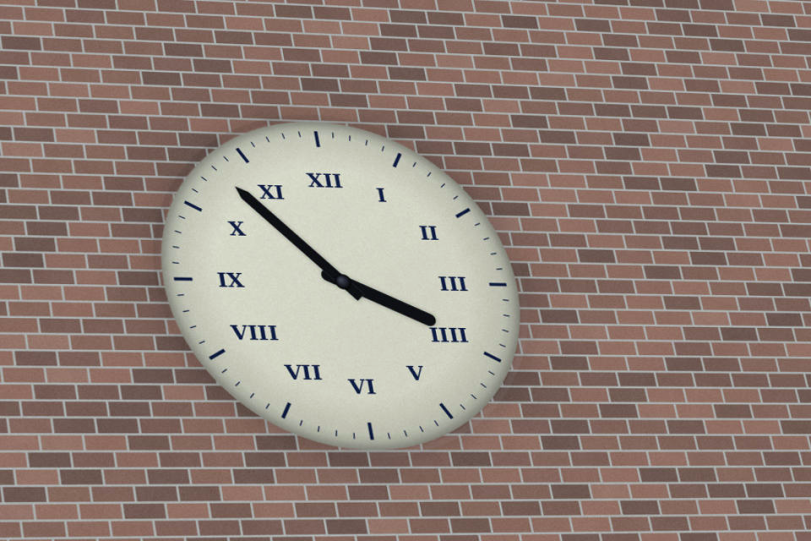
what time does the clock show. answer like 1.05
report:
3.53
